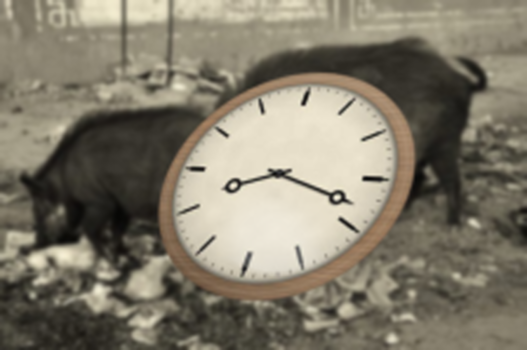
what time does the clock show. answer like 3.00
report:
8.18
